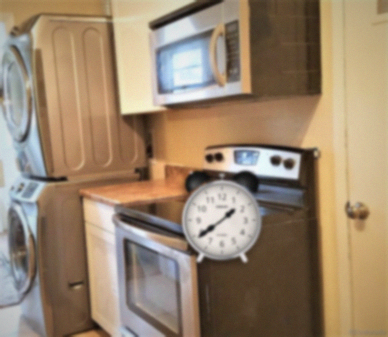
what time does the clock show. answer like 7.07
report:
1.39
